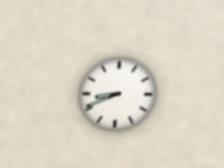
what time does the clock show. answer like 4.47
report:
8.41
